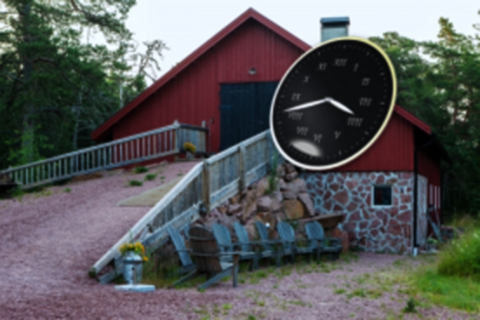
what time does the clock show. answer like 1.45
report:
3.42
